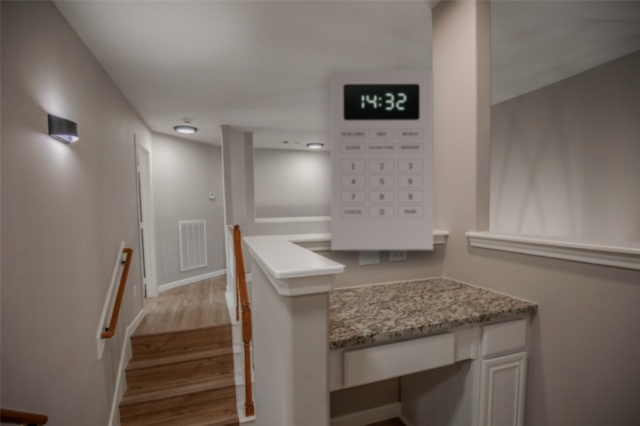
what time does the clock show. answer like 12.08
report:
14.32
